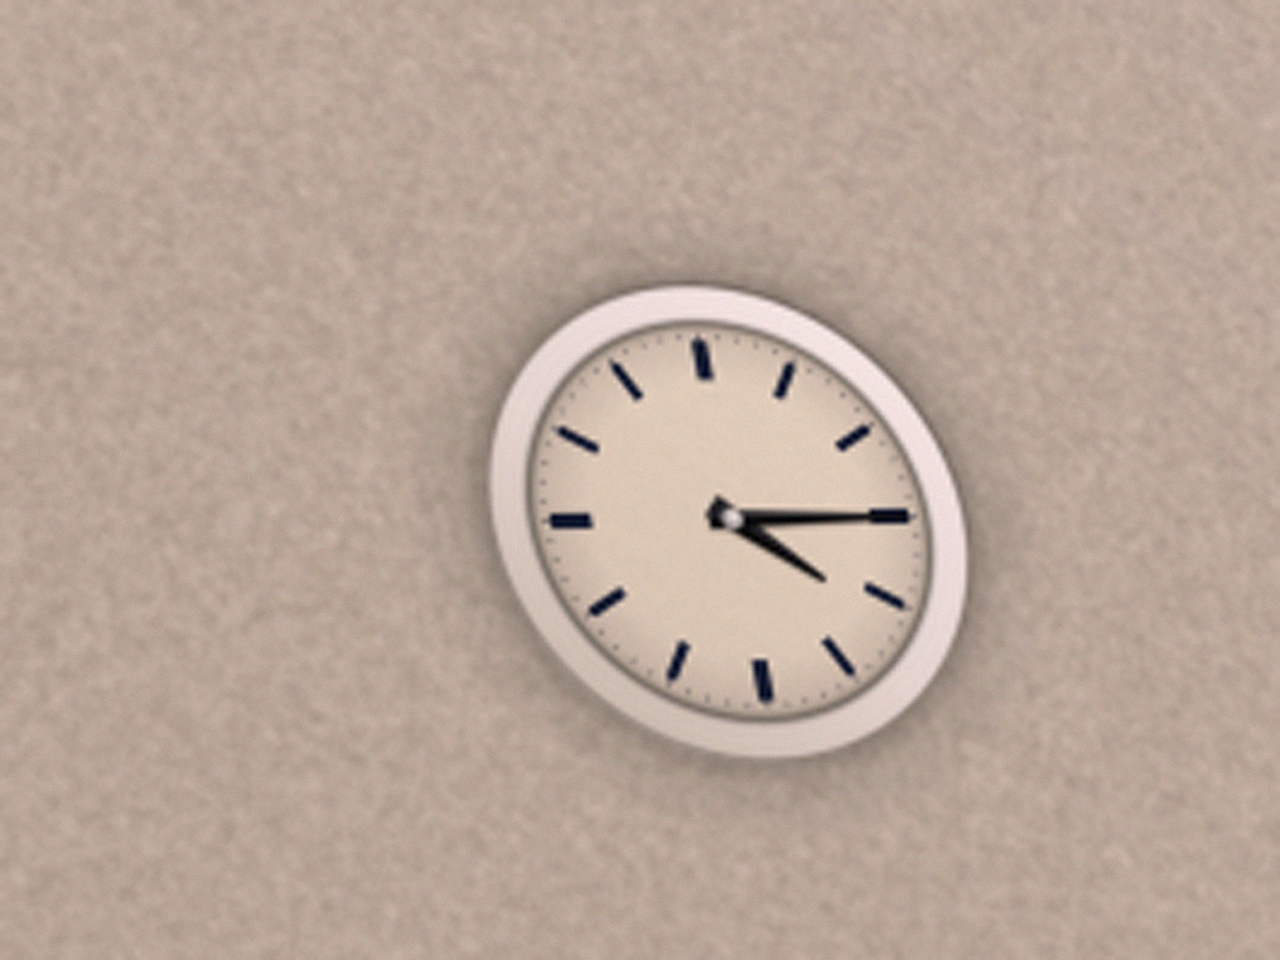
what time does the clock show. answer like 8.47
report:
4.15
